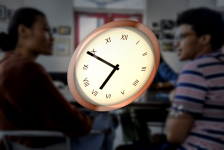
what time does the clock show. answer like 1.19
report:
6.49
